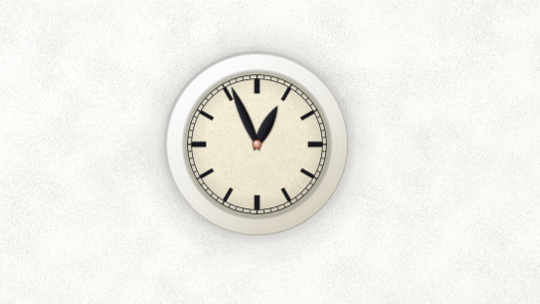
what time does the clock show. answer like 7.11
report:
12.56
